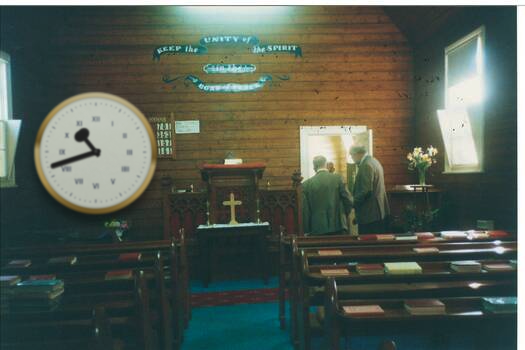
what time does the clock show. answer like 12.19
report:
10.42
